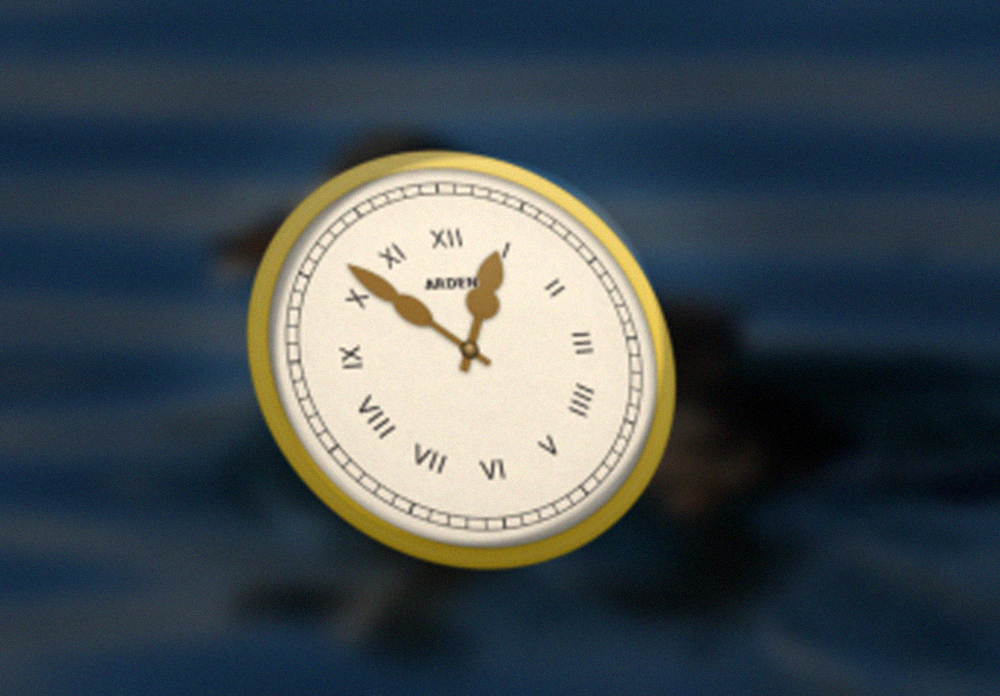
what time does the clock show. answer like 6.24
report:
12.52
